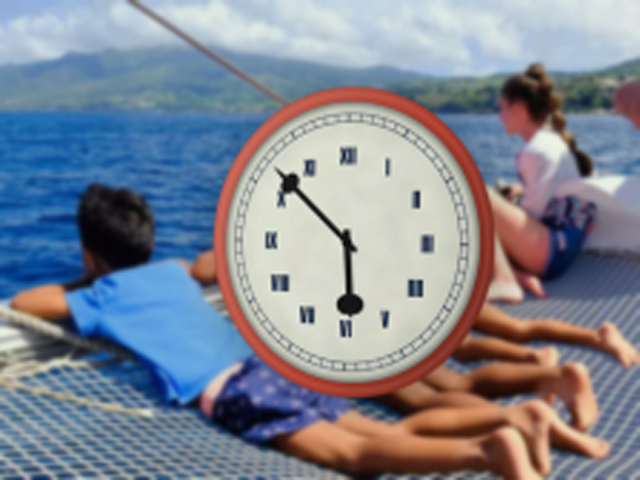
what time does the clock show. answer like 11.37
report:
5.52
